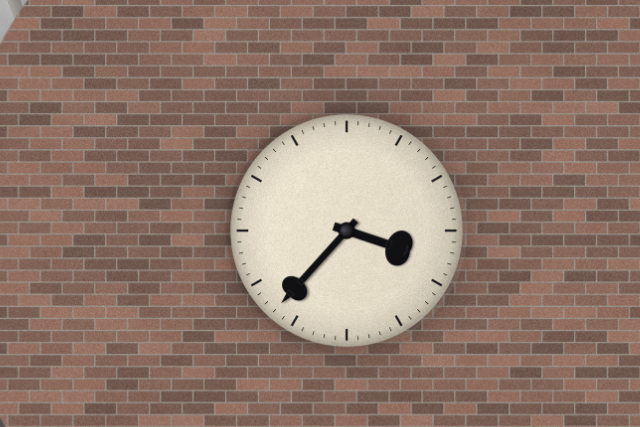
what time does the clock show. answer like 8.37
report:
3.37
